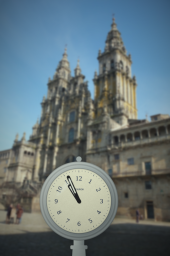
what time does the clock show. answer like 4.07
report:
10.56
